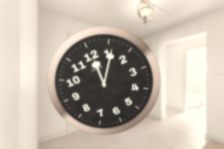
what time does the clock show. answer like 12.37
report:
12.06
